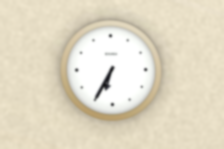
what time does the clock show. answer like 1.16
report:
6.35
